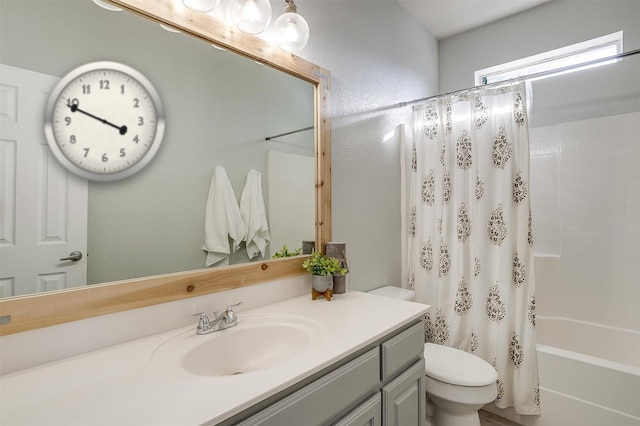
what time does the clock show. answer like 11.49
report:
3.49
